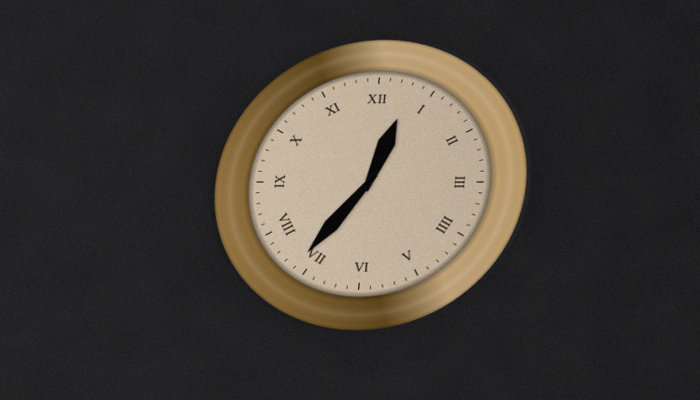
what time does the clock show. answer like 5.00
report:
12.36
